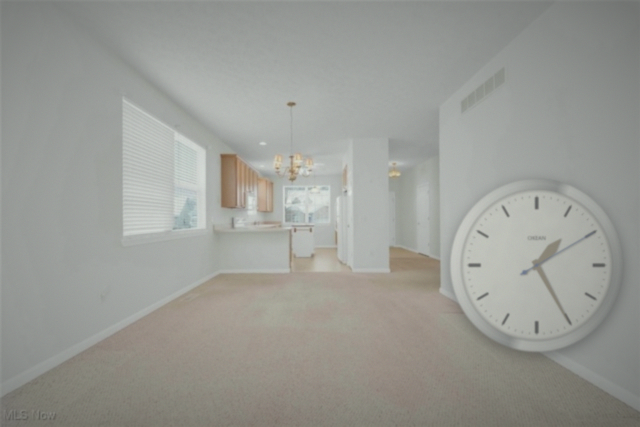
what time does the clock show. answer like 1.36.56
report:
1.25.10
